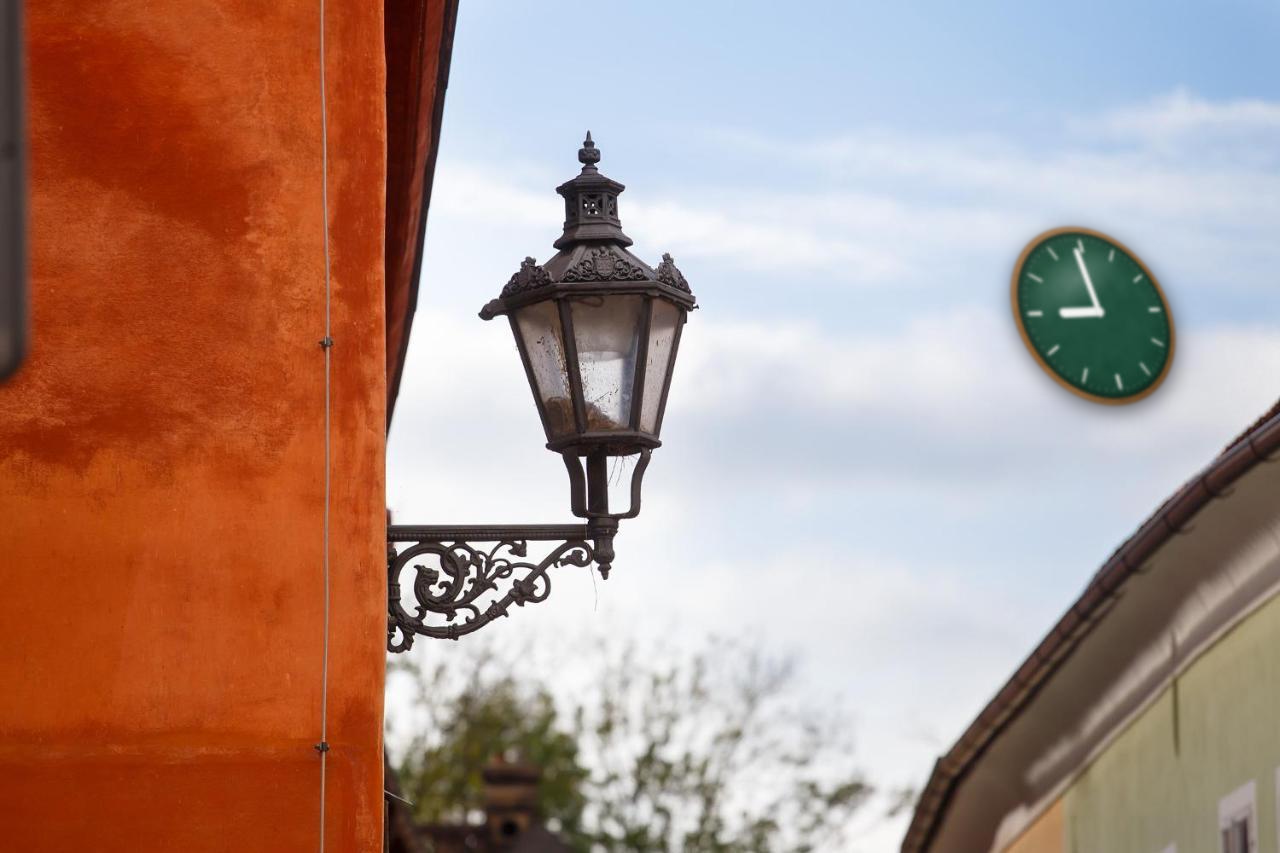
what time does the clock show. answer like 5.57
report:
8.59
